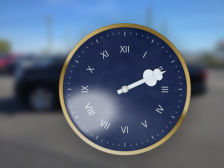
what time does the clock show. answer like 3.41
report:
2.11
